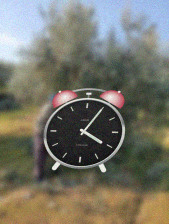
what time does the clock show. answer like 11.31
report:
4.05
